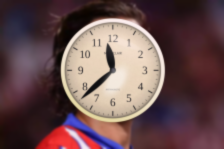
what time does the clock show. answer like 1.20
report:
11.38
